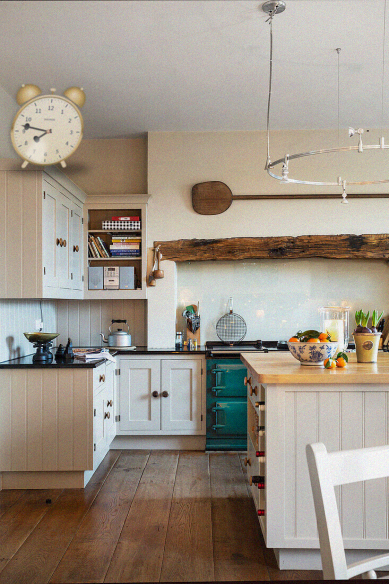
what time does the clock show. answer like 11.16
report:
7.47
